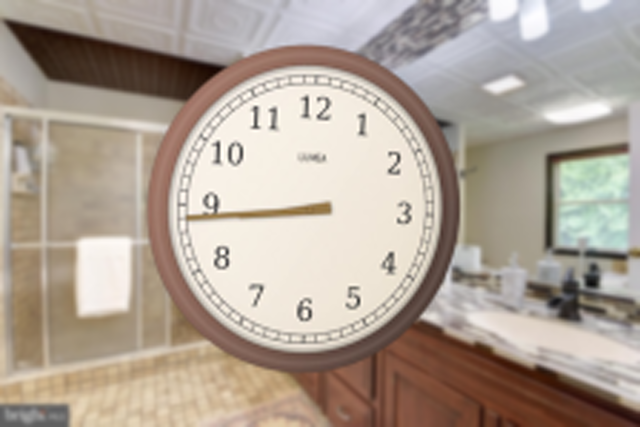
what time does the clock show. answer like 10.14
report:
8.44
